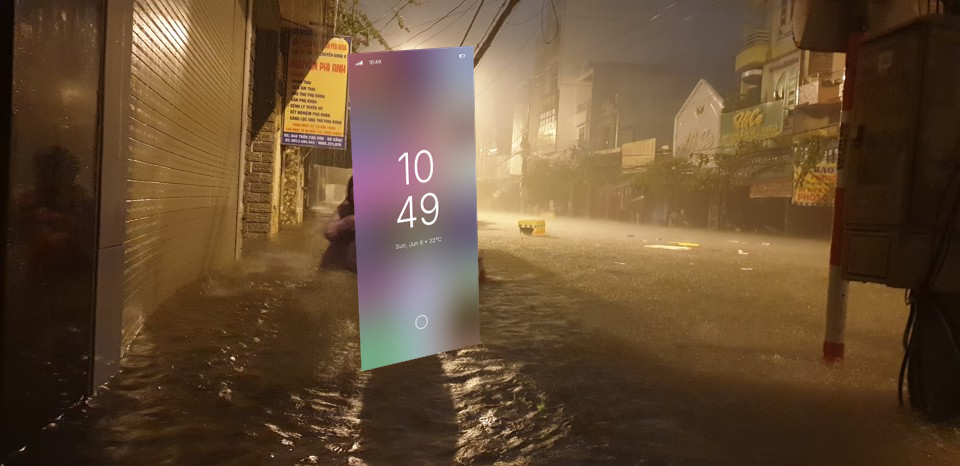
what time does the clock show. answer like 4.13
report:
10.49
